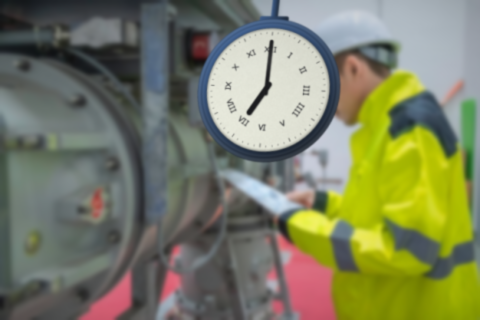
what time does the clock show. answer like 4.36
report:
7.00
